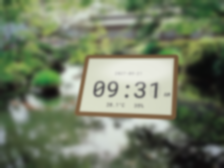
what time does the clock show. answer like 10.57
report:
9.31
